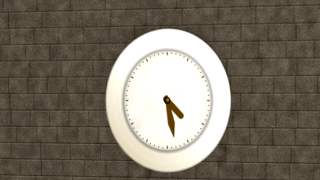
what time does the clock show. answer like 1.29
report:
4.28
